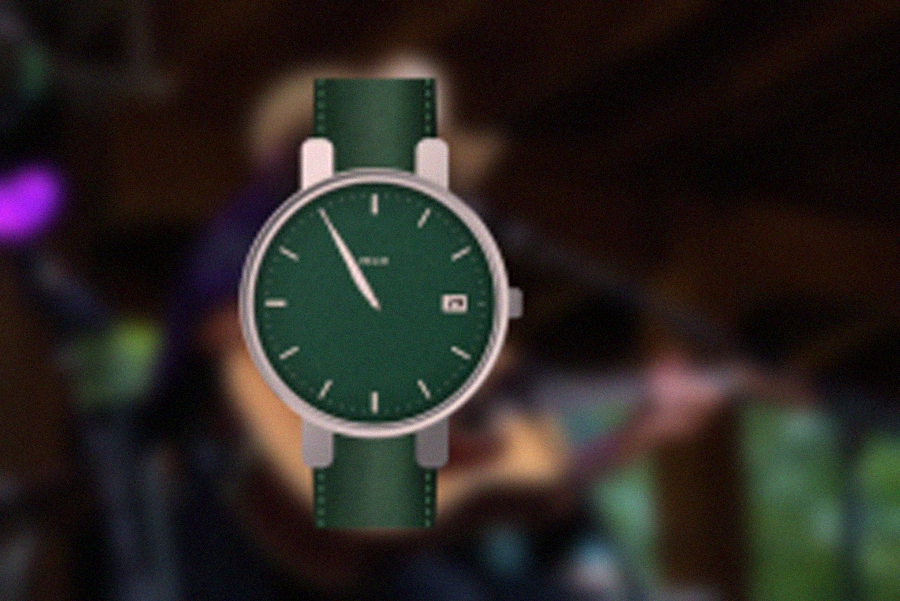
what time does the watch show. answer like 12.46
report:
10.55
